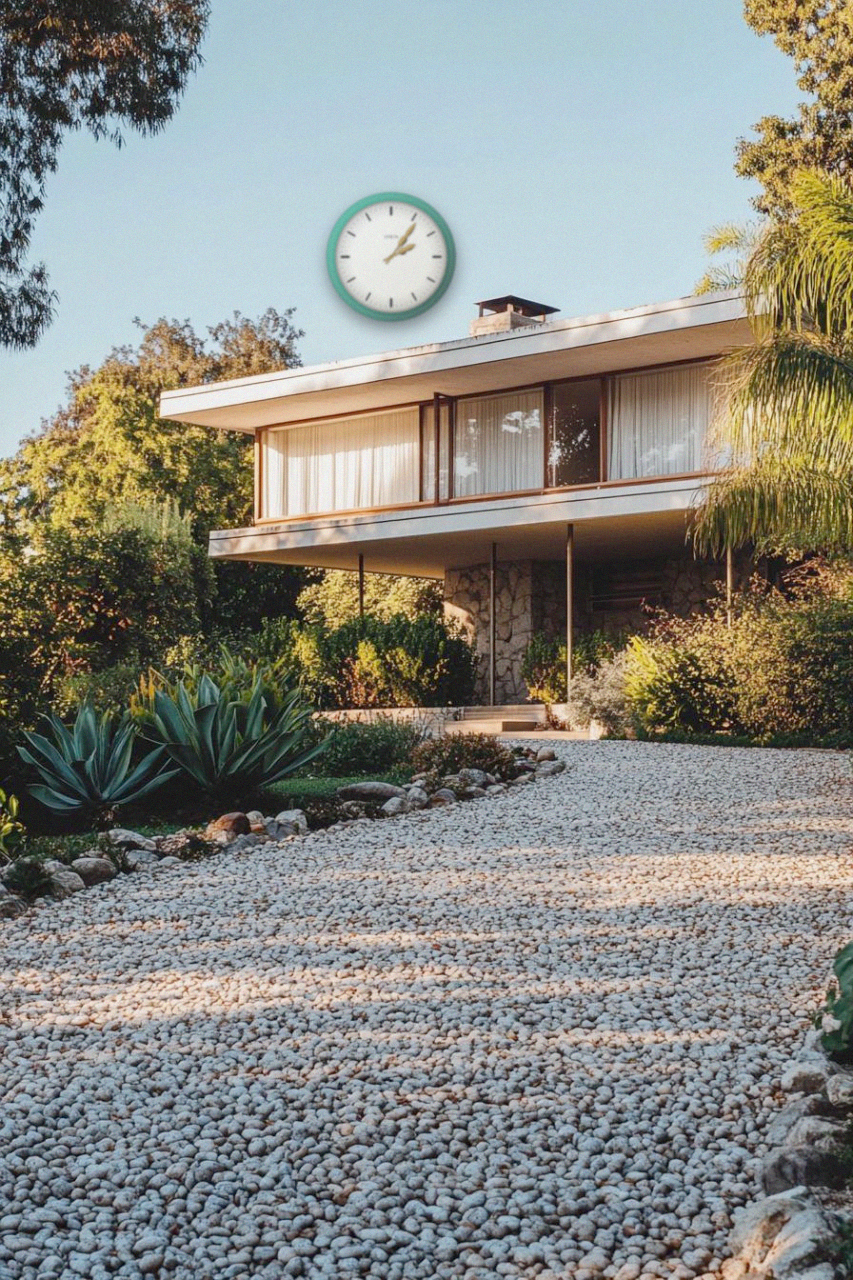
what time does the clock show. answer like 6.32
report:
2.06
